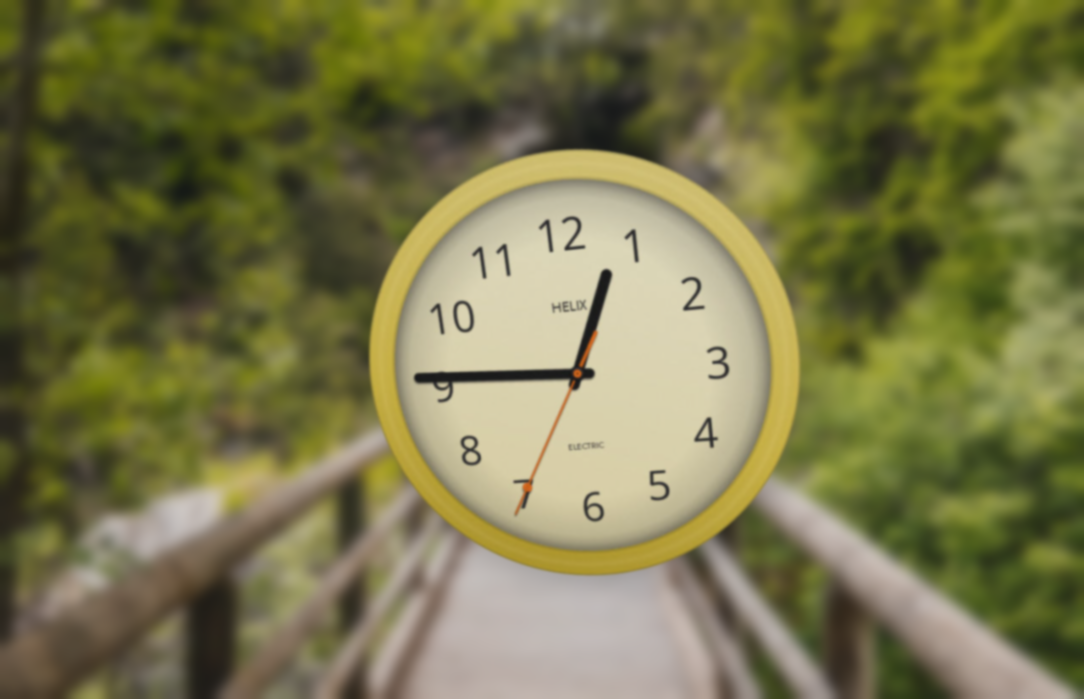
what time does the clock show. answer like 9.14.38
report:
12.45.35
